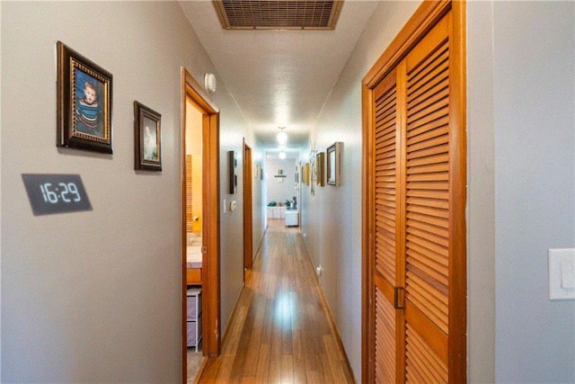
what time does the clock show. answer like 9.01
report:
16.29
